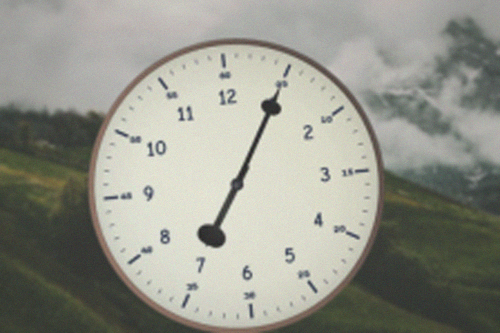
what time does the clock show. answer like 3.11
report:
7.05
